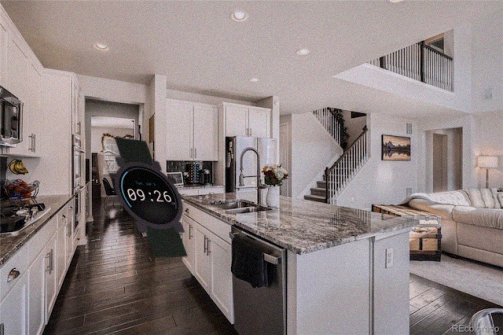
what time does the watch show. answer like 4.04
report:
9.26
